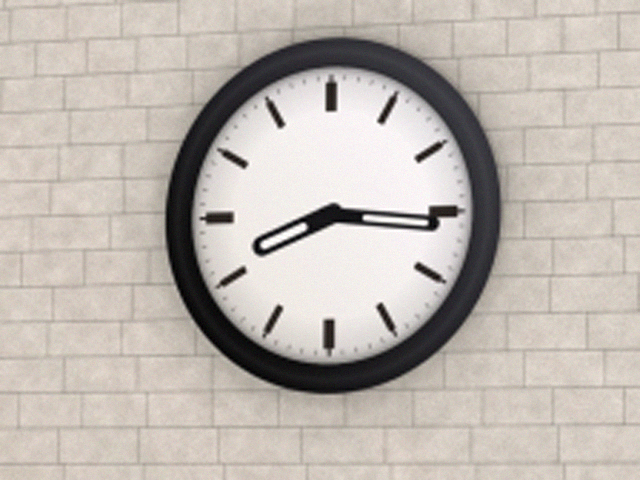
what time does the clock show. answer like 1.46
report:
8.16
